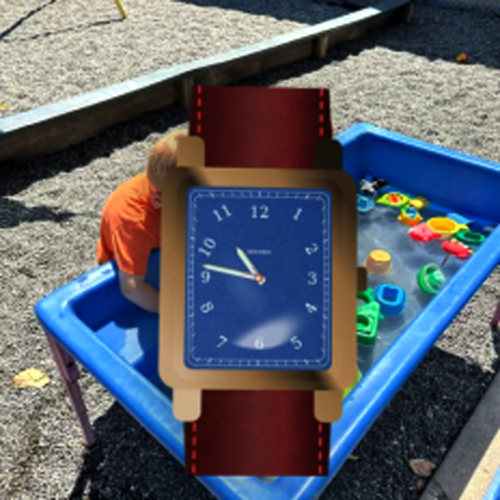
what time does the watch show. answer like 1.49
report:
10.47
